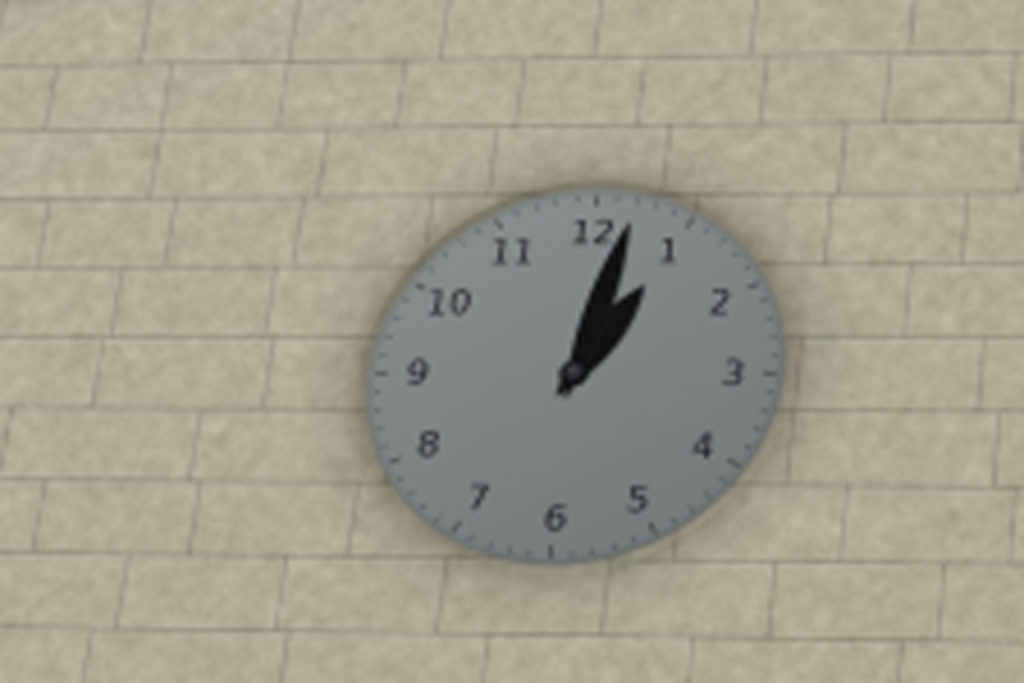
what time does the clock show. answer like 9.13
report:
1.02
